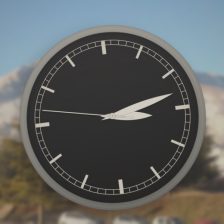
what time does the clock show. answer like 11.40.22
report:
3.12.47
